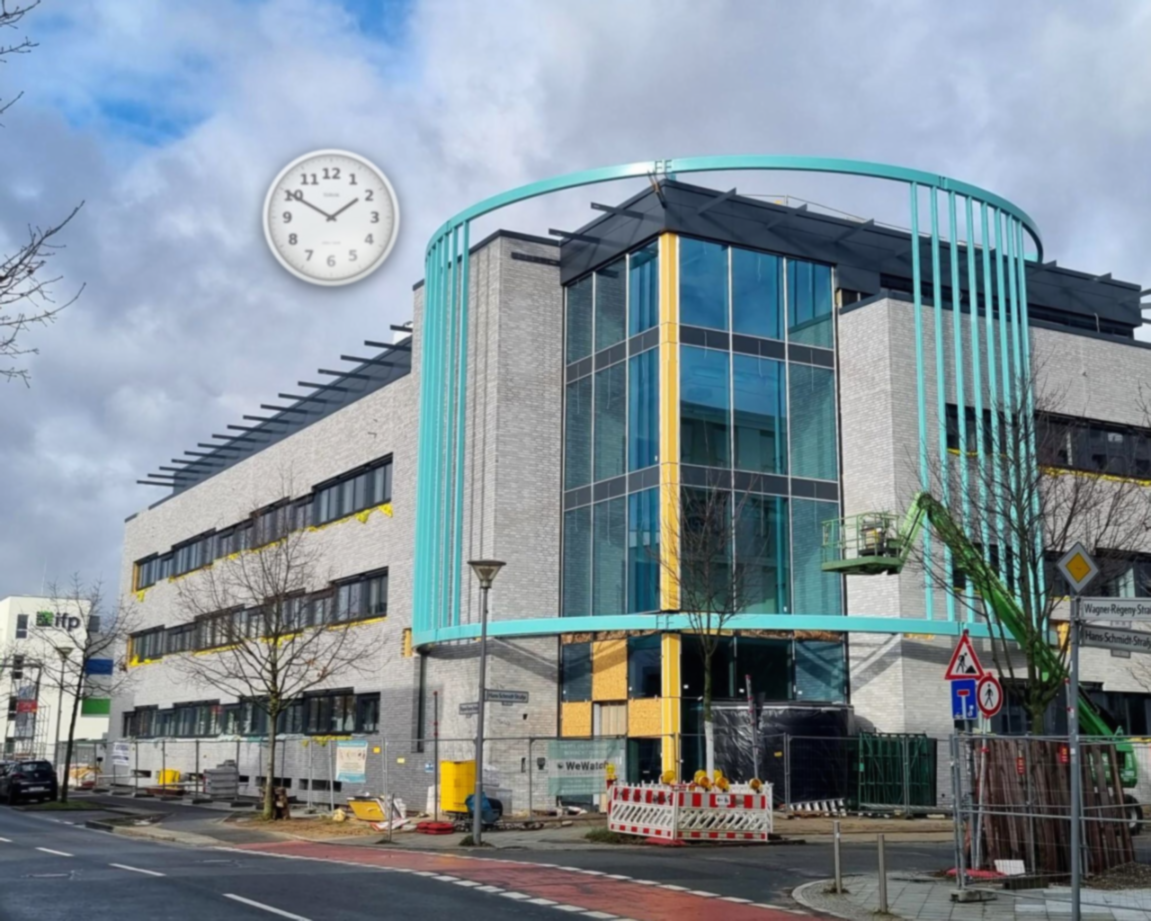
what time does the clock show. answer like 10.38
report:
1.50
